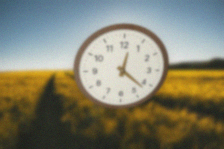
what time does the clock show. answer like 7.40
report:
12.22
